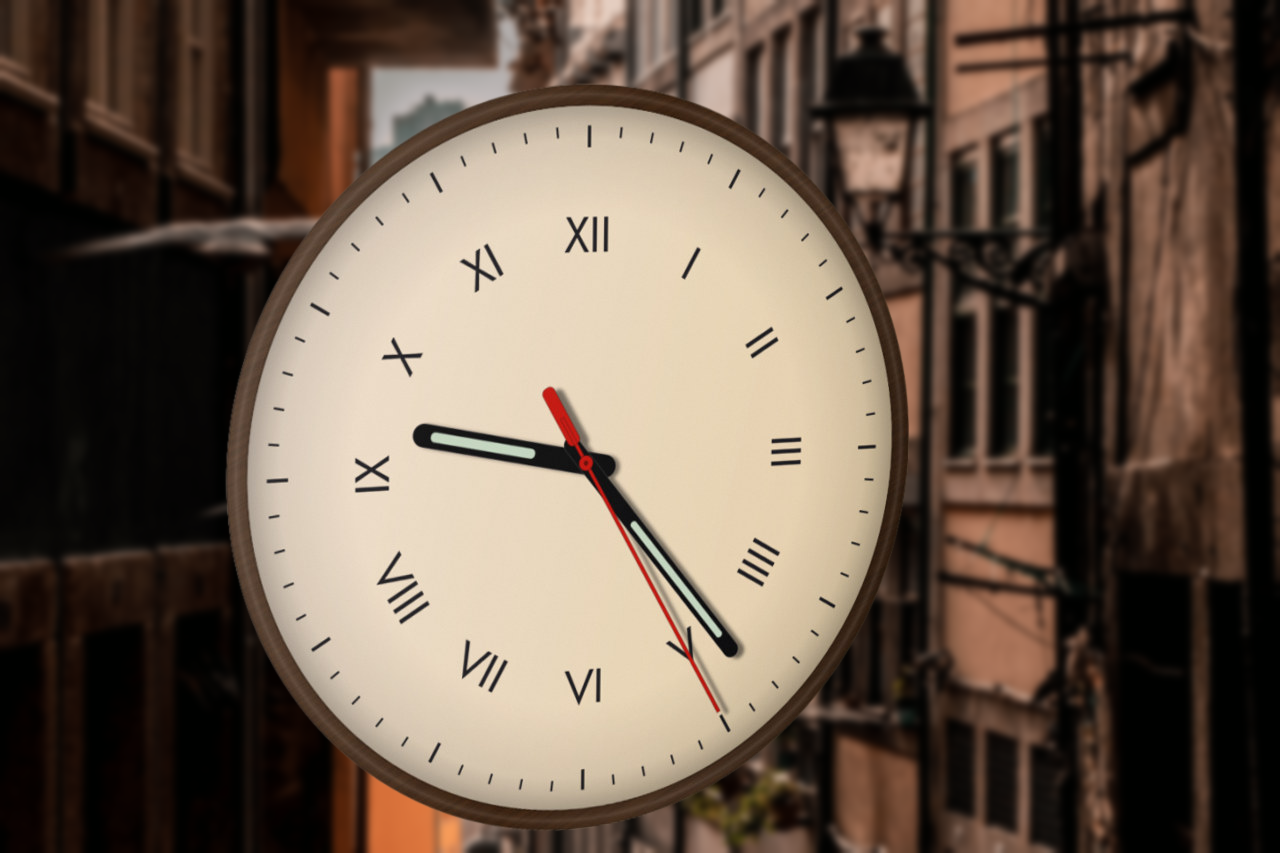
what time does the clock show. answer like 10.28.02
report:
9.23.25
